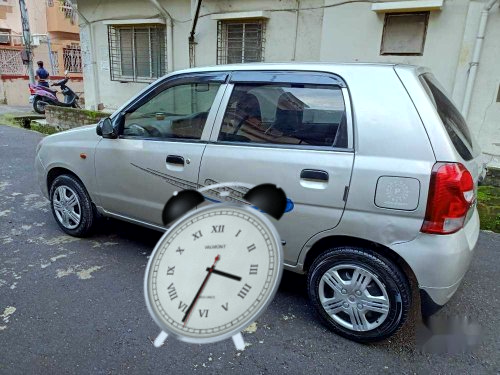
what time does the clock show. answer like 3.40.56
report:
3.33.33
